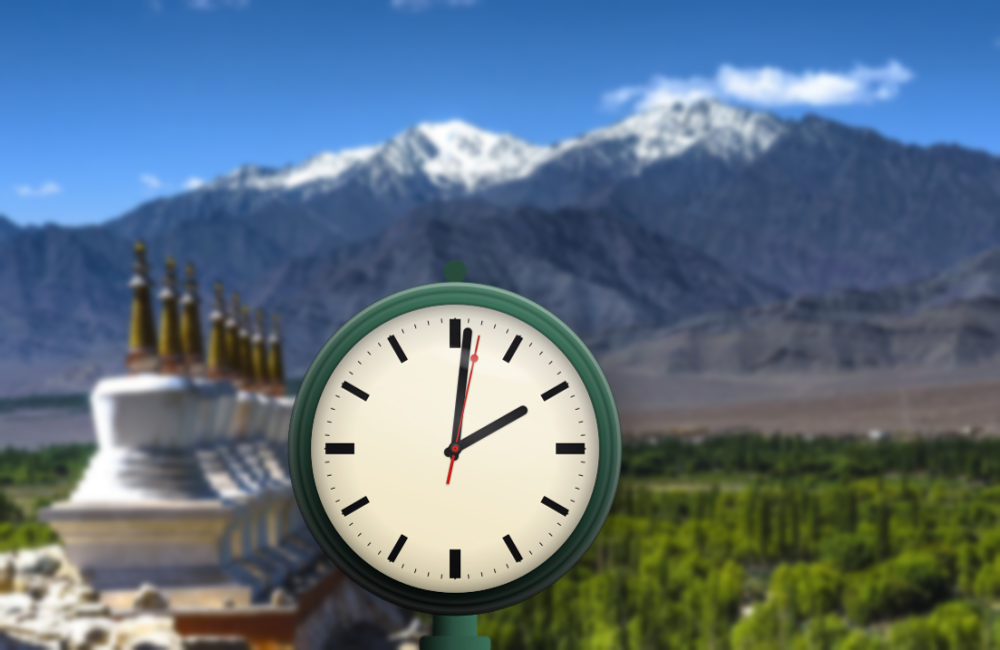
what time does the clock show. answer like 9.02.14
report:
2.01.02
